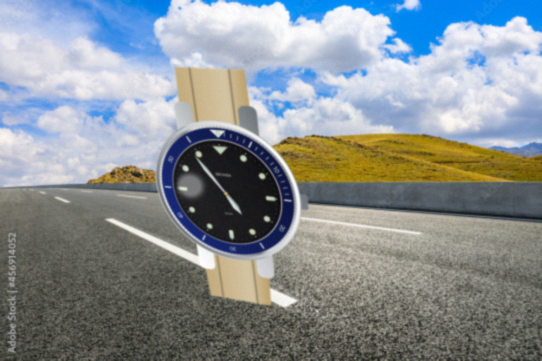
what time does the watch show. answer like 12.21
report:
4.54
